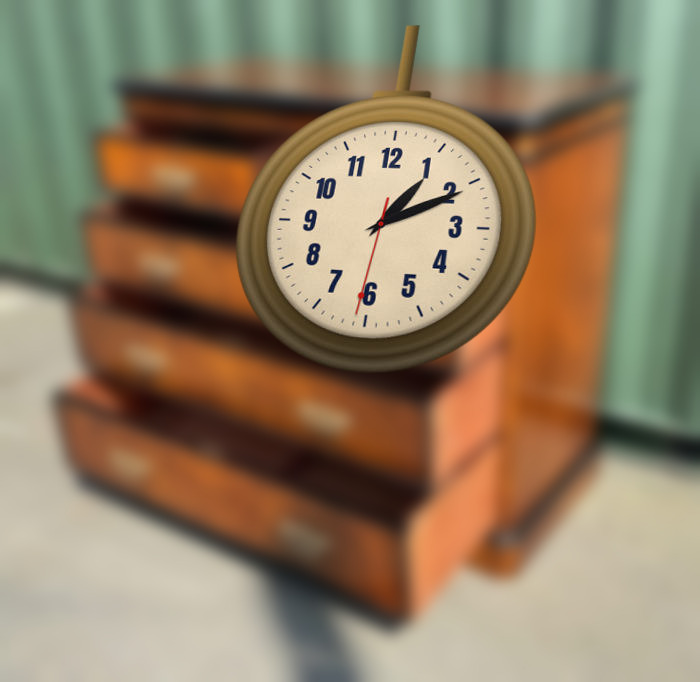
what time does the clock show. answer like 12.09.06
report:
1.10.31
